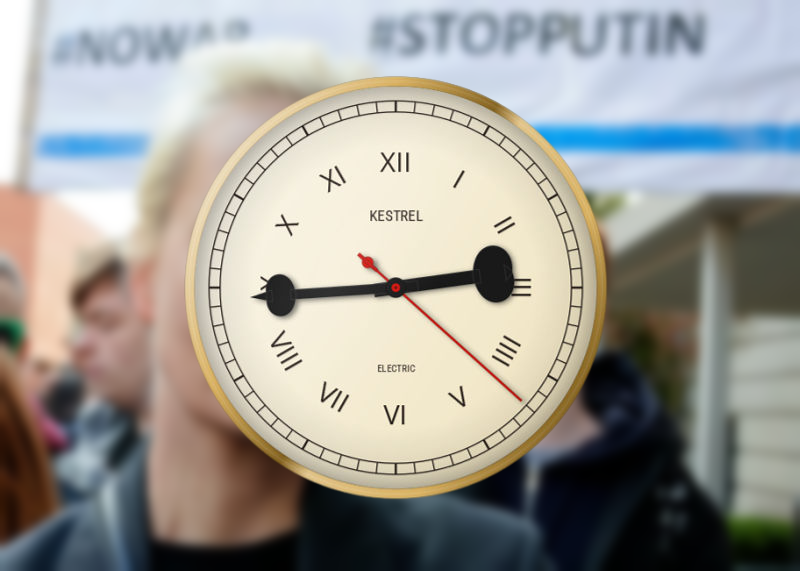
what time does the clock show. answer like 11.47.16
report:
2.44.22
